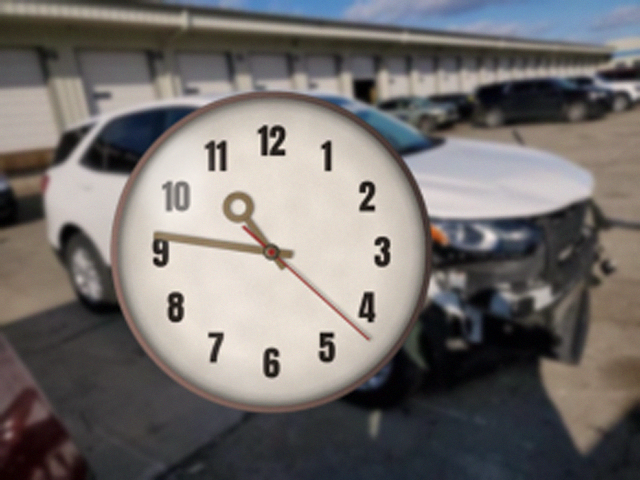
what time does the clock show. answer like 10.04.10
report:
10.46.22
